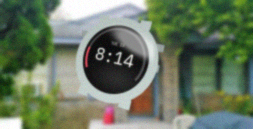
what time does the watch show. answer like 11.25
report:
8.14
